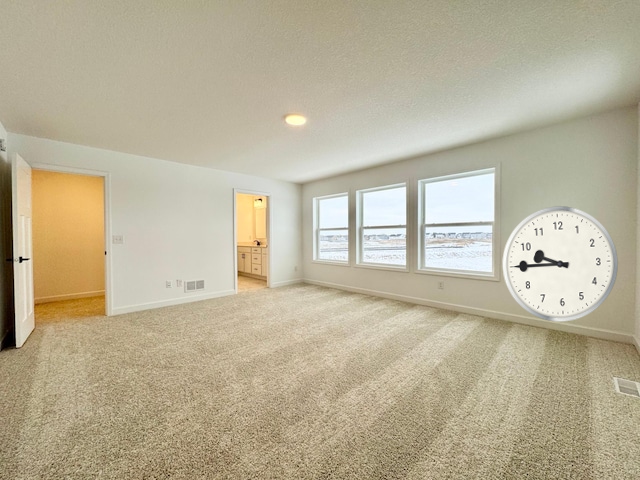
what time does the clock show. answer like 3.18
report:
9.45
